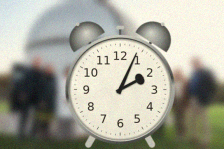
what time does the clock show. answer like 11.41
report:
2.04
